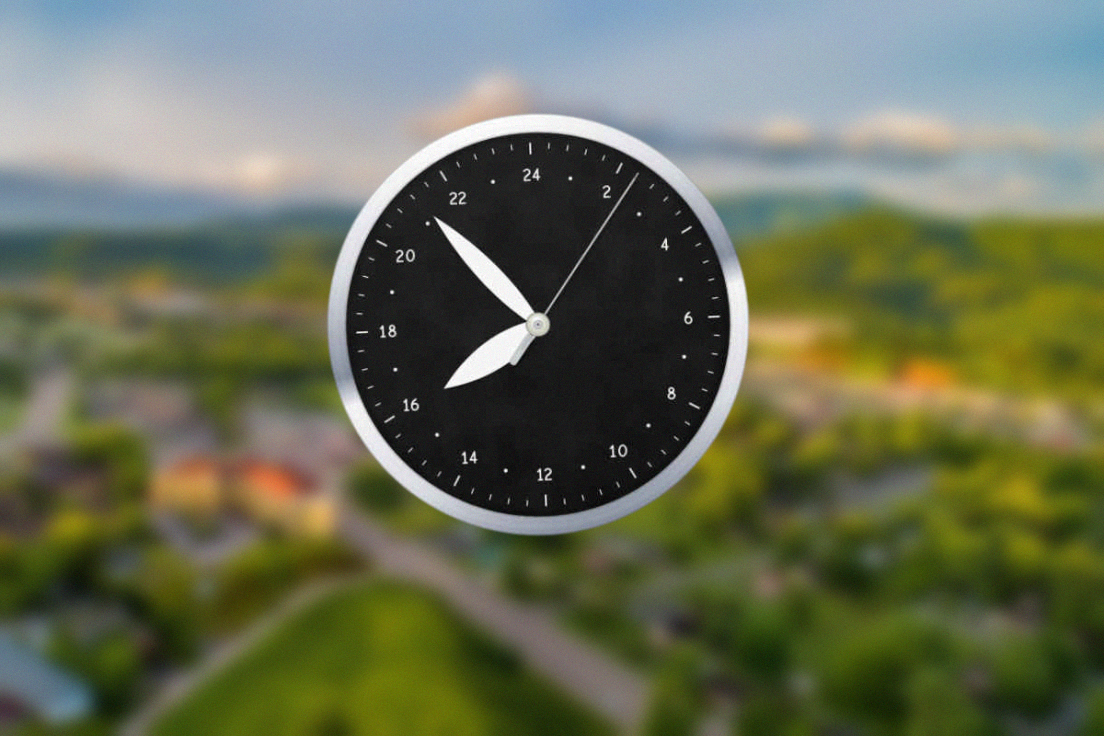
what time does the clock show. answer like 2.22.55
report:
15.53.06
